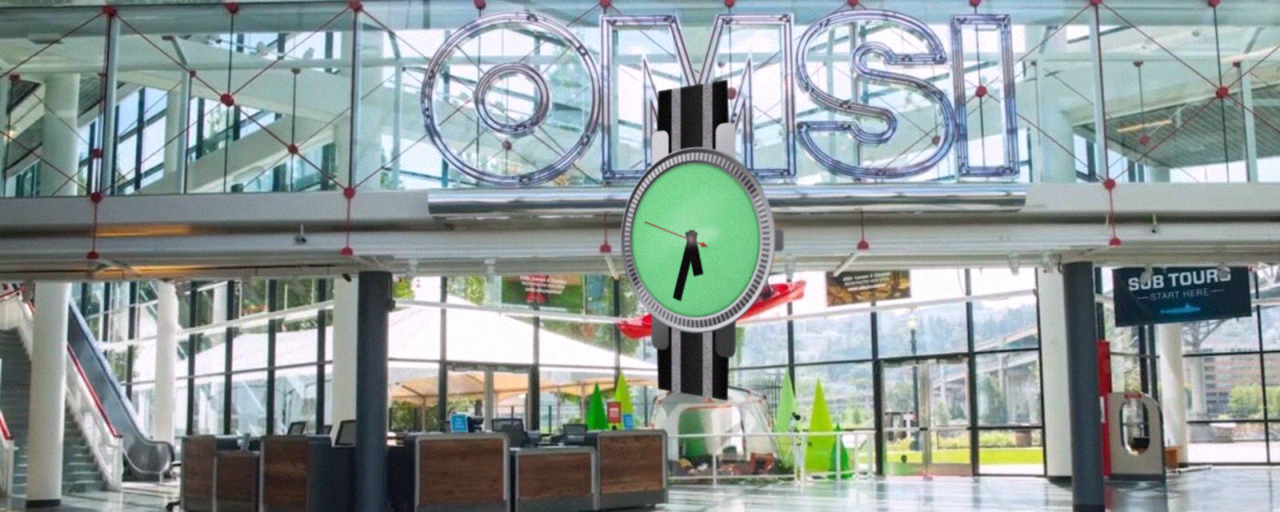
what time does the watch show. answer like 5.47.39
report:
5.32.48
